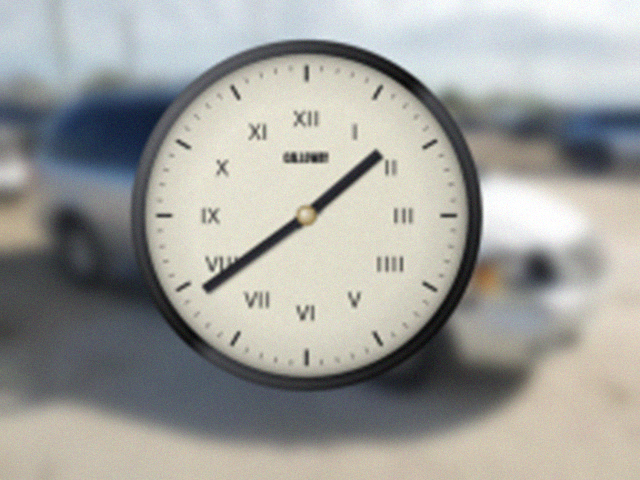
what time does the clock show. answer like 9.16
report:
1.39
